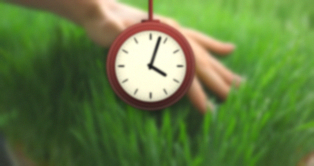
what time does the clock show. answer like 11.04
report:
4.03
